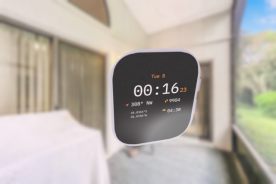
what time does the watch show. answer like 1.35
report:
0.16
